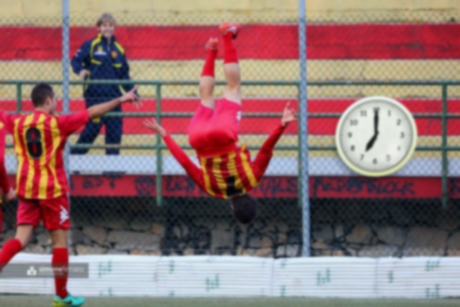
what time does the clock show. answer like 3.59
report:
7.00
